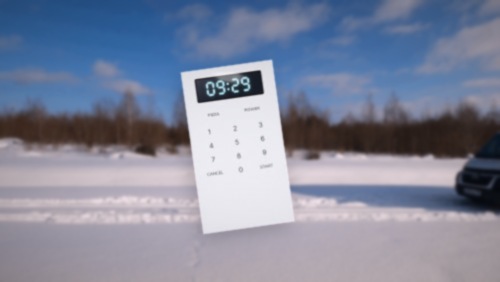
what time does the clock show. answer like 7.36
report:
9.29
